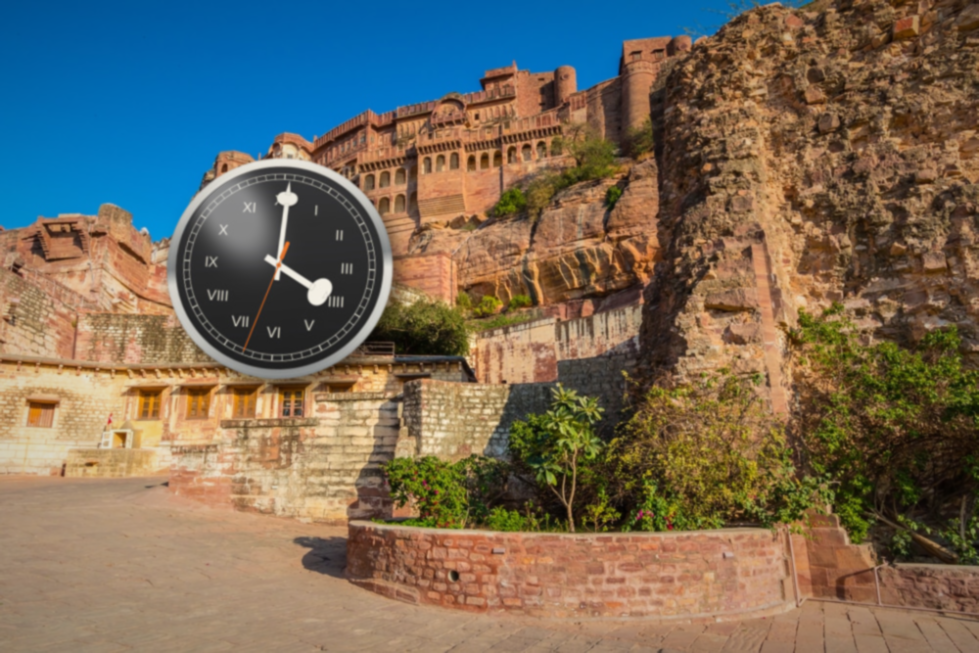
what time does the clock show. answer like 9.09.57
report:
4.00.33
